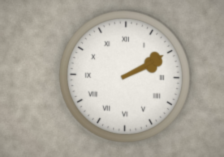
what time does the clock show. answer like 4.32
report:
2.10
